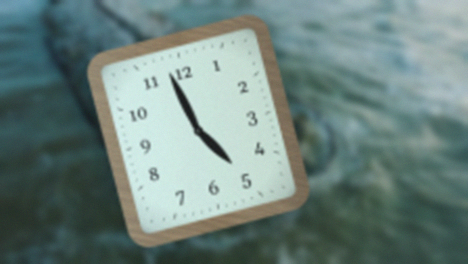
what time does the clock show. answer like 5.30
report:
4.58
